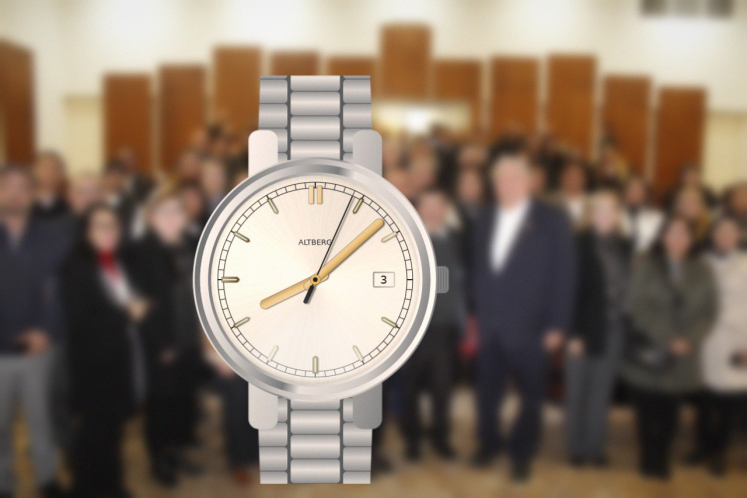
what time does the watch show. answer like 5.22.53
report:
8.08.04
